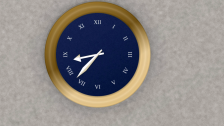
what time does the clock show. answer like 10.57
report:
8.37
